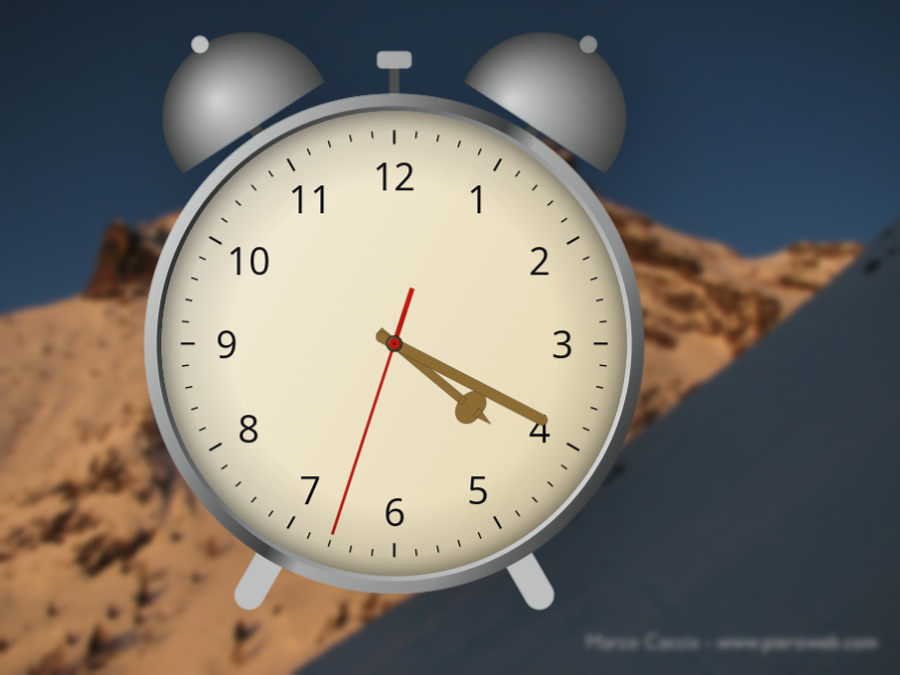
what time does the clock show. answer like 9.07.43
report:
4.19.33
